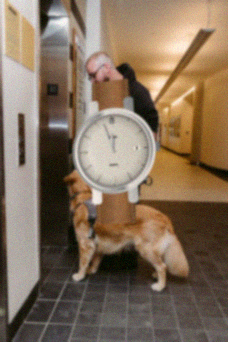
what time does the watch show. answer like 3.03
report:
11.57
